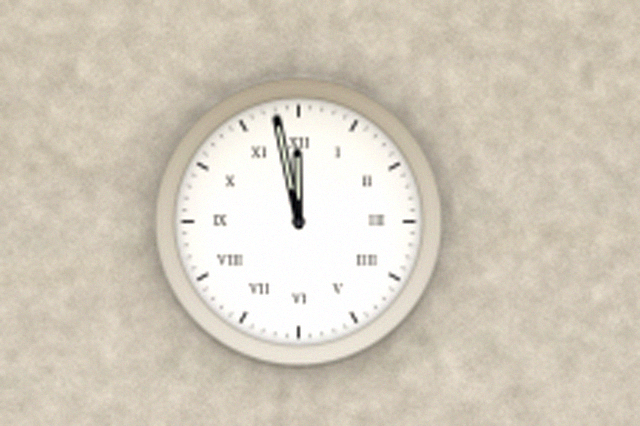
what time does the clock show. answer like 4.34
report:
11.58
